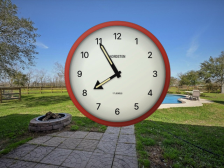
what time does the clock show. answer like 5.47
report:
7.55
